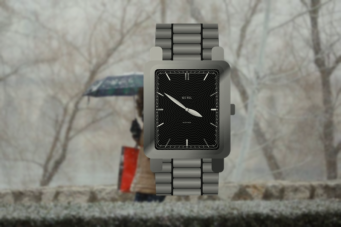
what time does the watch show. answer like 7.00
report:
3.51
